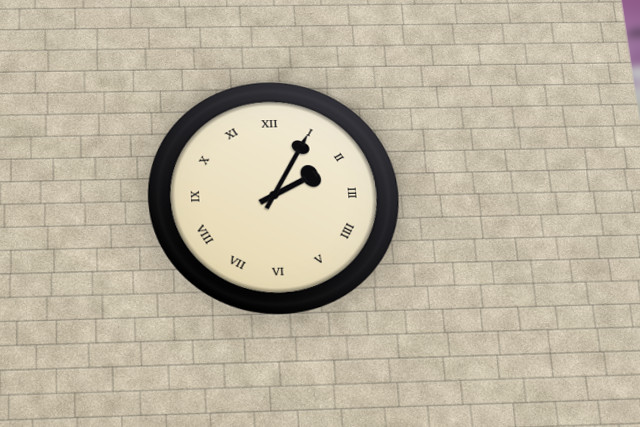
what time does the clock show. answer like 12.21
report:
2.05
